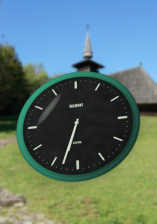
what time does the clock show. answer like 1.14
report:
6.33
